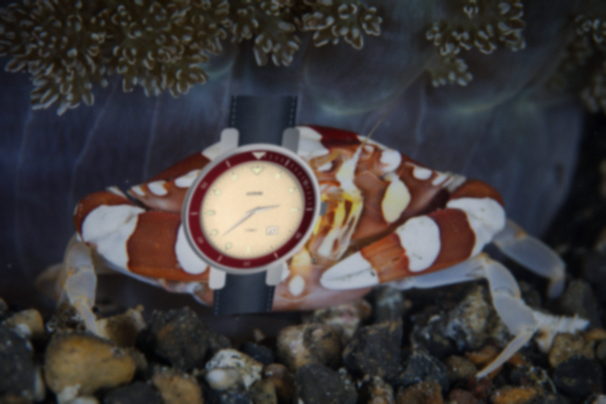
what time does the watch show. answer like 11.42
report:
2.38
